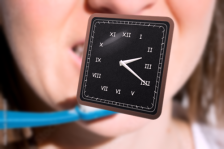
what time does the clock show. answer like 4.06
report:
2.20
